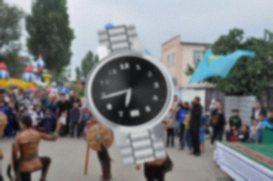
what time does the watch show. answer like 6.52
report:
6.44
